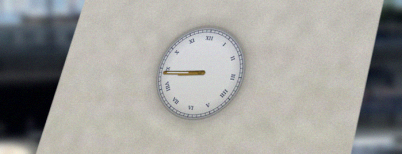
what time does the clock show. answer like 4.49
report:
8.44
